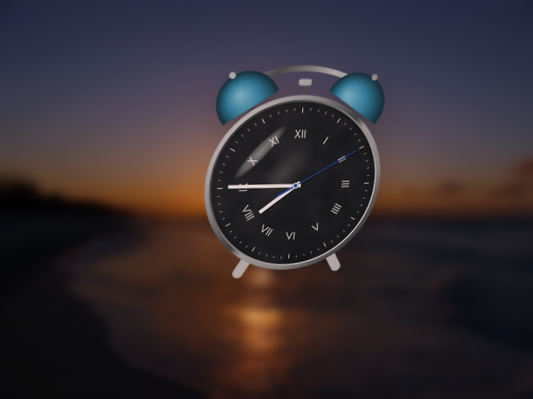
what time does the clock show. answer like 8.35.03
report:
7.45.10
